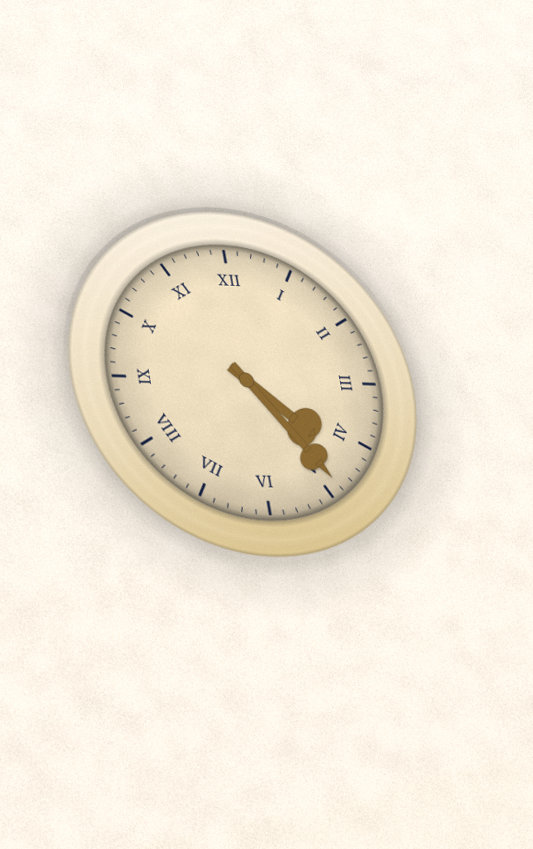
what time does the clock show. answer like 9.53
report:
4.24
